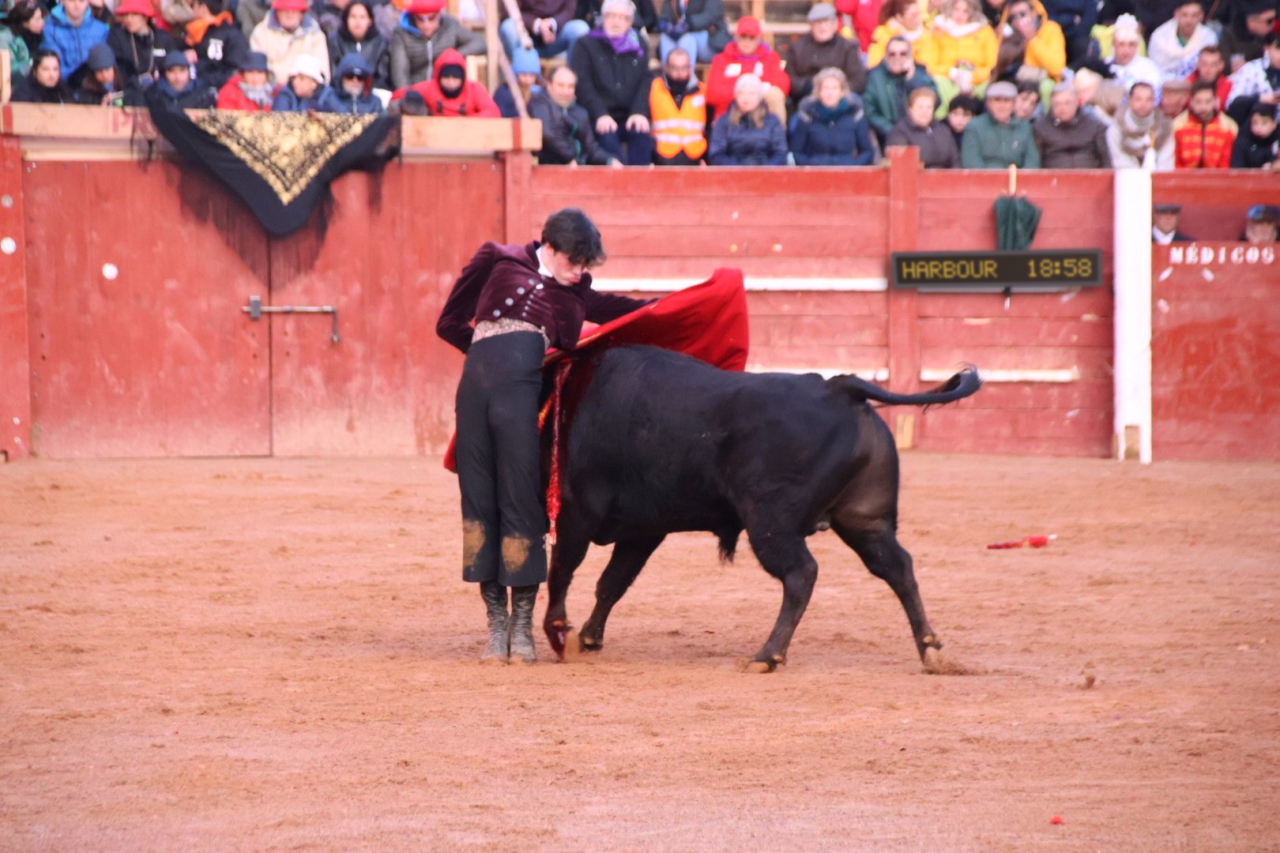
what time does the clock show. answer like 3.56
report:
18.58
